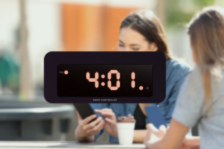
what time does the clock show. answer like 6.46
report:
4.01
